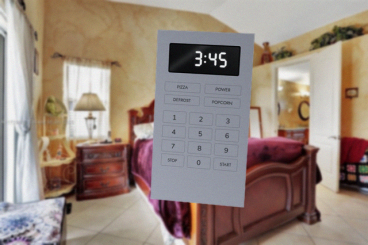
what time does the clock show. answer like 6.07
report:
3.45
